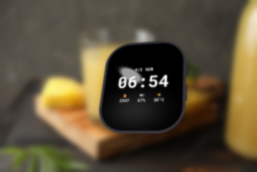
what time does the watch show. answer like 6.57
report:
6.54
